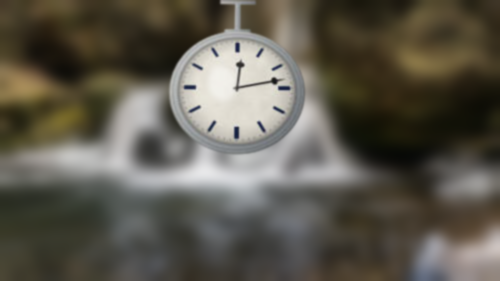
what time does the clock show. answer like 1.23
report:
12.13
